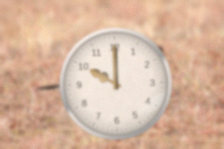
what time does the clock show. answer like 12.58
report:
10.00
